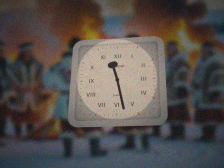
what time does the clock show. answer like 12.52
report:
11.28
